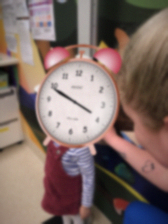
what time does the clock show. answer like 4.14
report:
3.49
